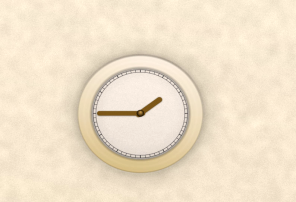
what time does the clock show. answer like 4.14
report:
1.45
